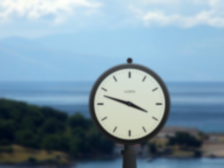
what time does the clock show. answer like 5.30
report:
3.48
